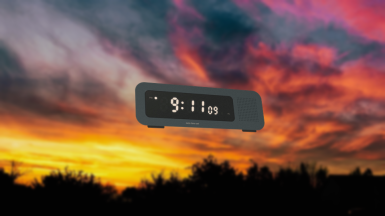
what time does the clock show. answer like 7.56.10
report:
9.11.09
